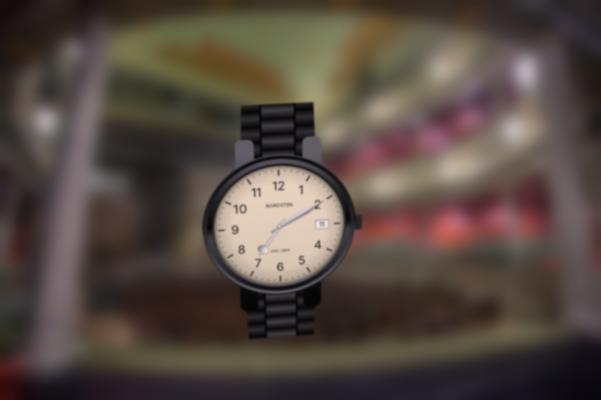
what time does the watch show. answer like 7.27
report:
7.10
